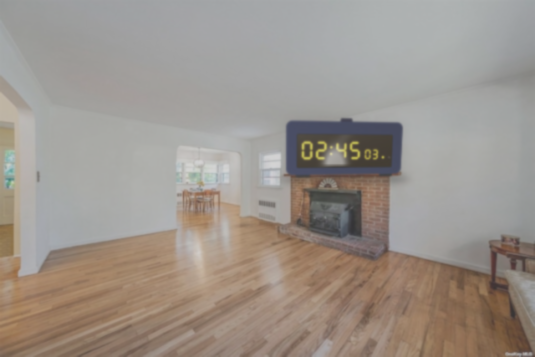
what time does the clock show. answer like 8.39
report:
2.45
